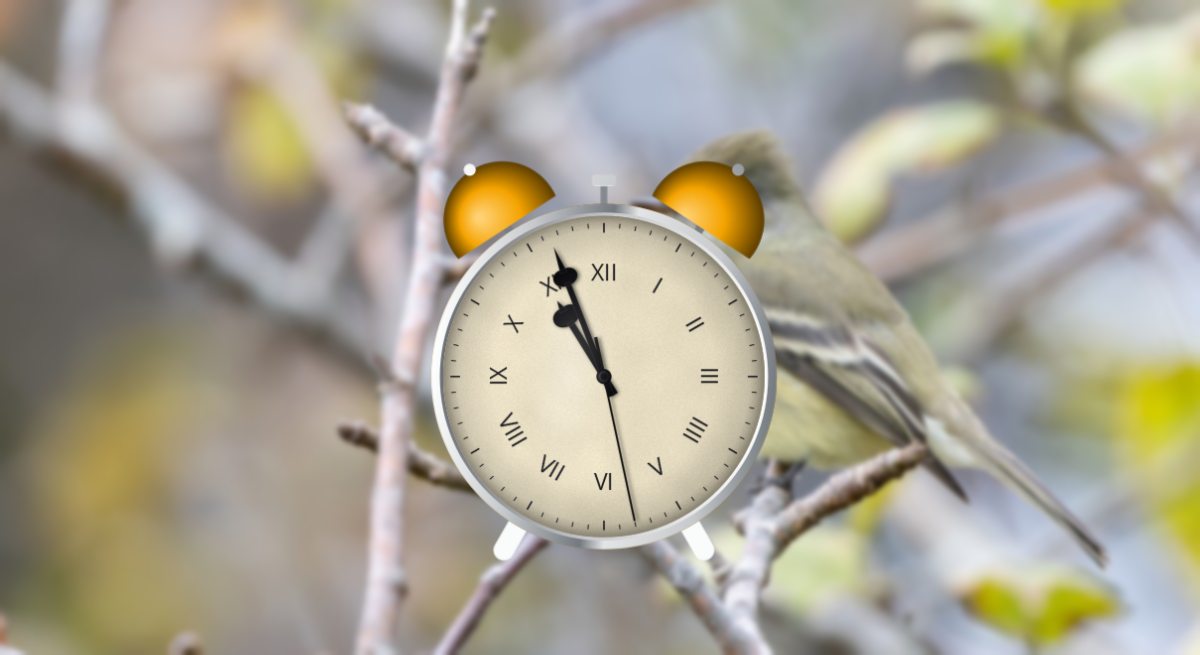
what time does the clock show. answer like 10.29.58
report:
10.56.28
